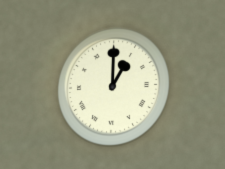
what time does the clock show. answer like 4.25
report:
1.00
